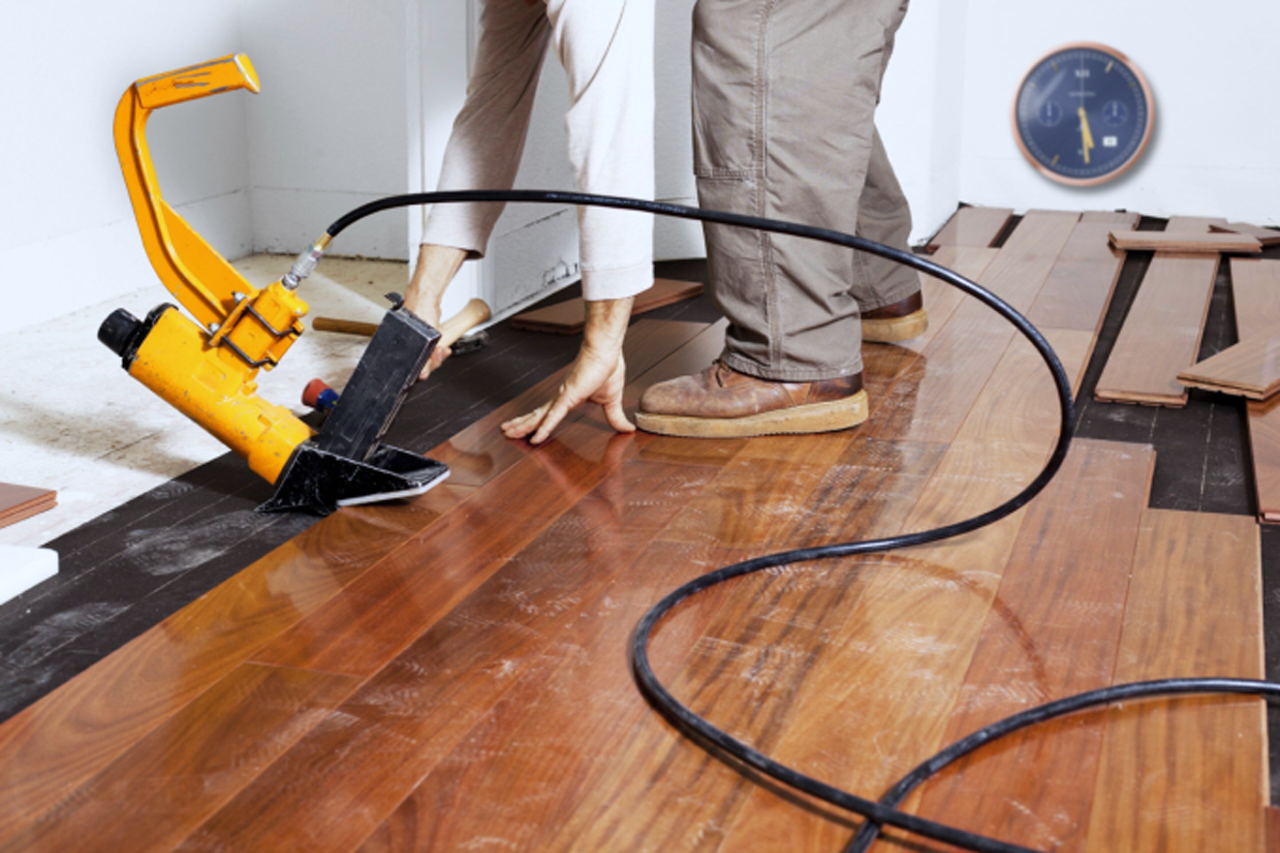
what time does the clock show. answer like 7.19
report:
5.29
